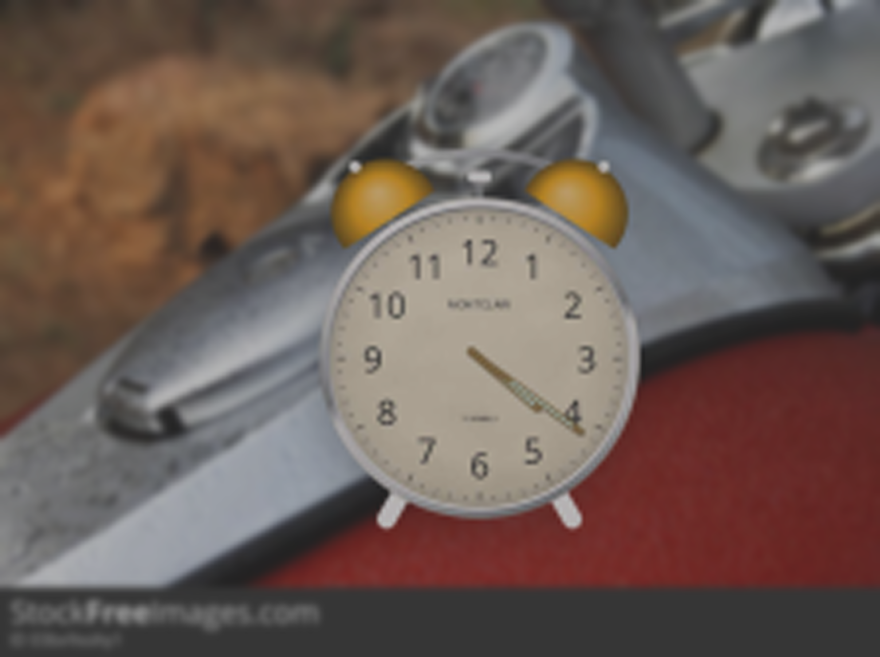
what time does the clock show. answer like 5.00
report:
4.21
